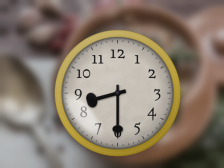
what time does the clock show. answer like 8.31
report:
8.30
